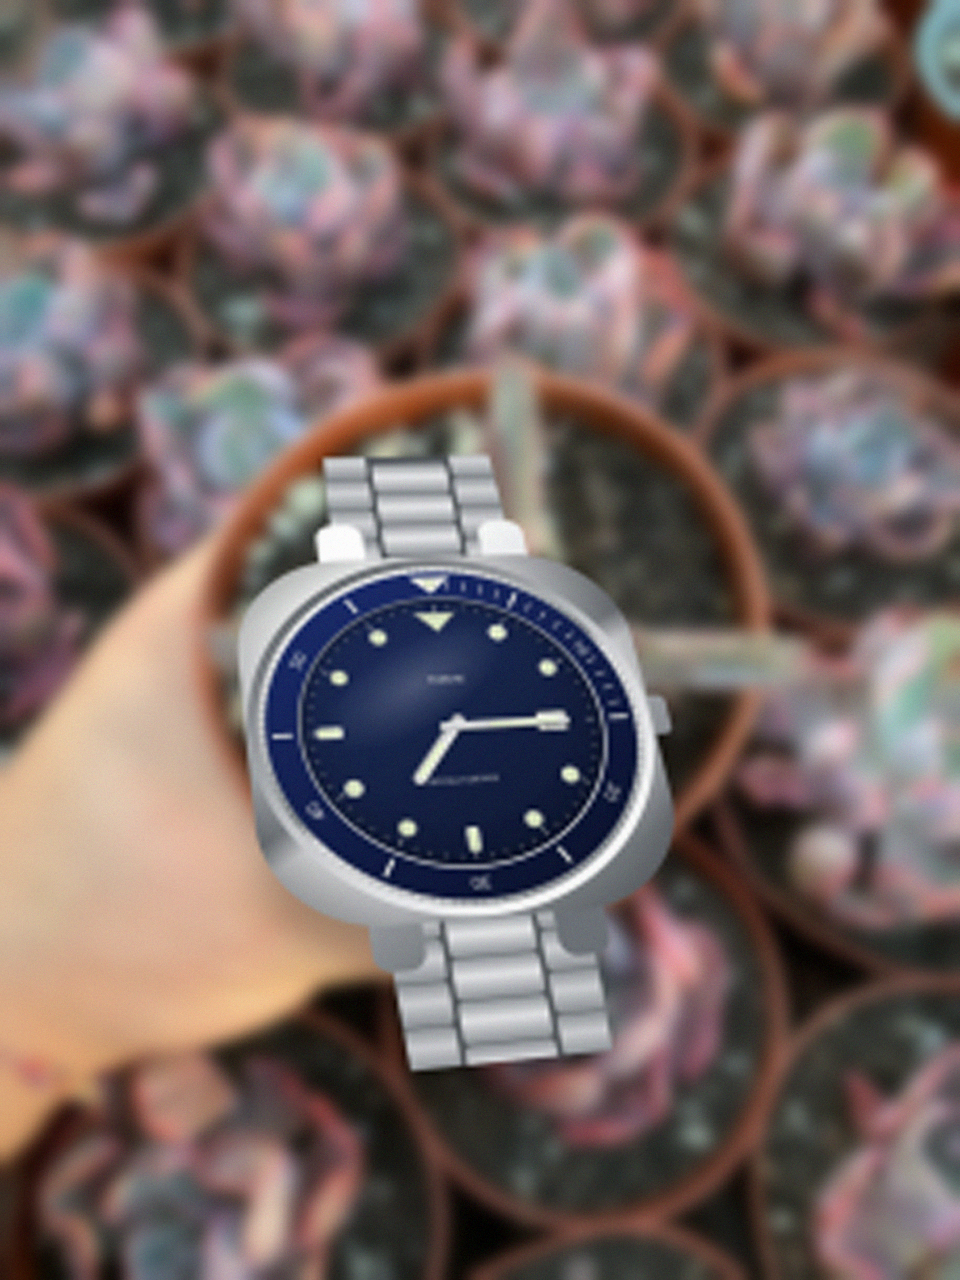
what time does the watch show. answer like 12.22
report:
7.15
